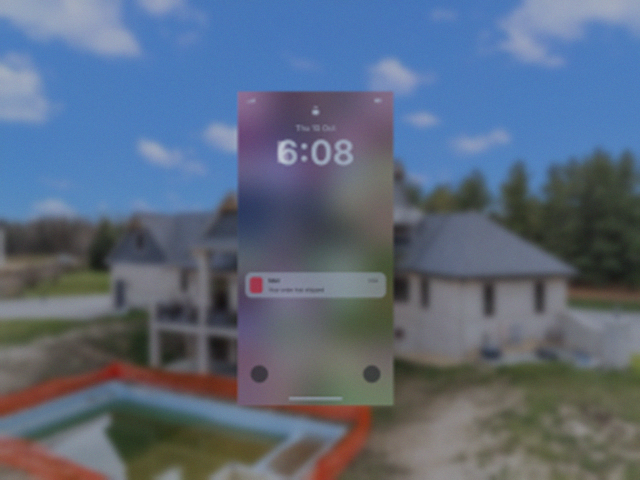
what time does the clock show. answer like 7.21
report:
6.08
